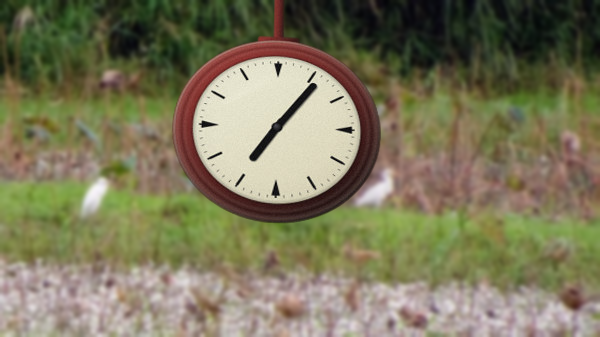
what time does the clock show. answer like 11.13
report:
7.06
